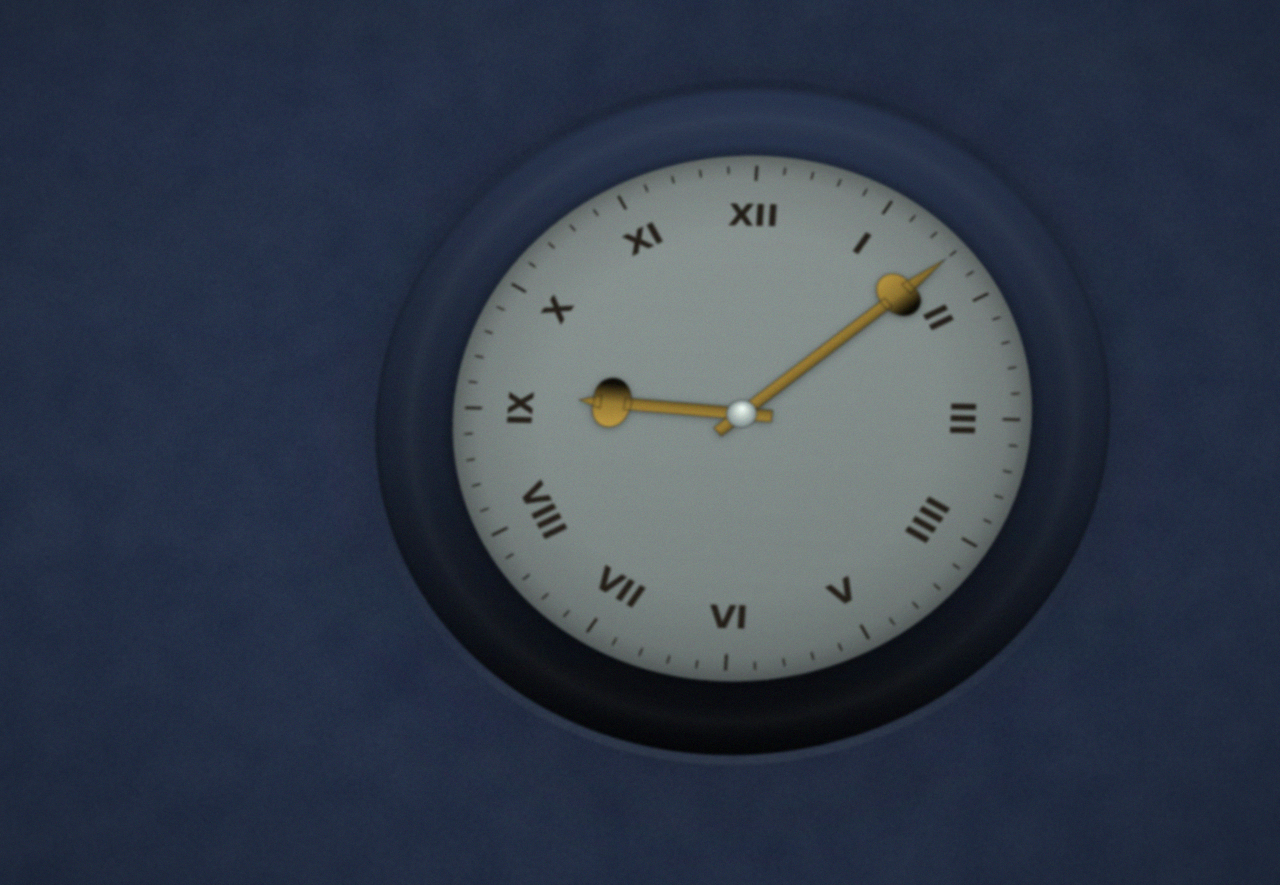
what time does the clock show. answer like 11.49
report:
9.08
